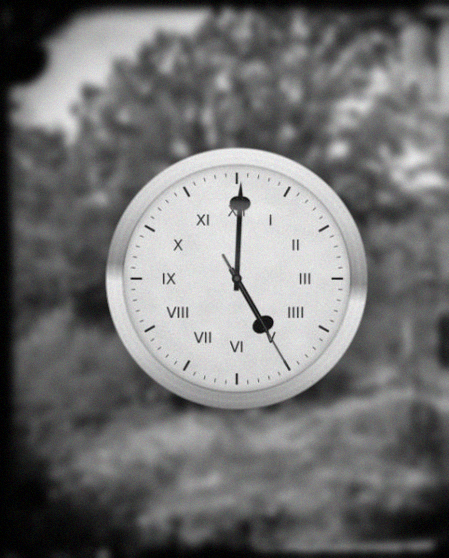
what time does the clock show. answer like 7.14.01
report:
5.00.25
